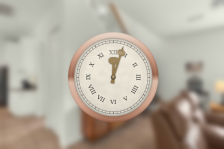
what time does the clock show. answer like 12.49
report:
12.03
